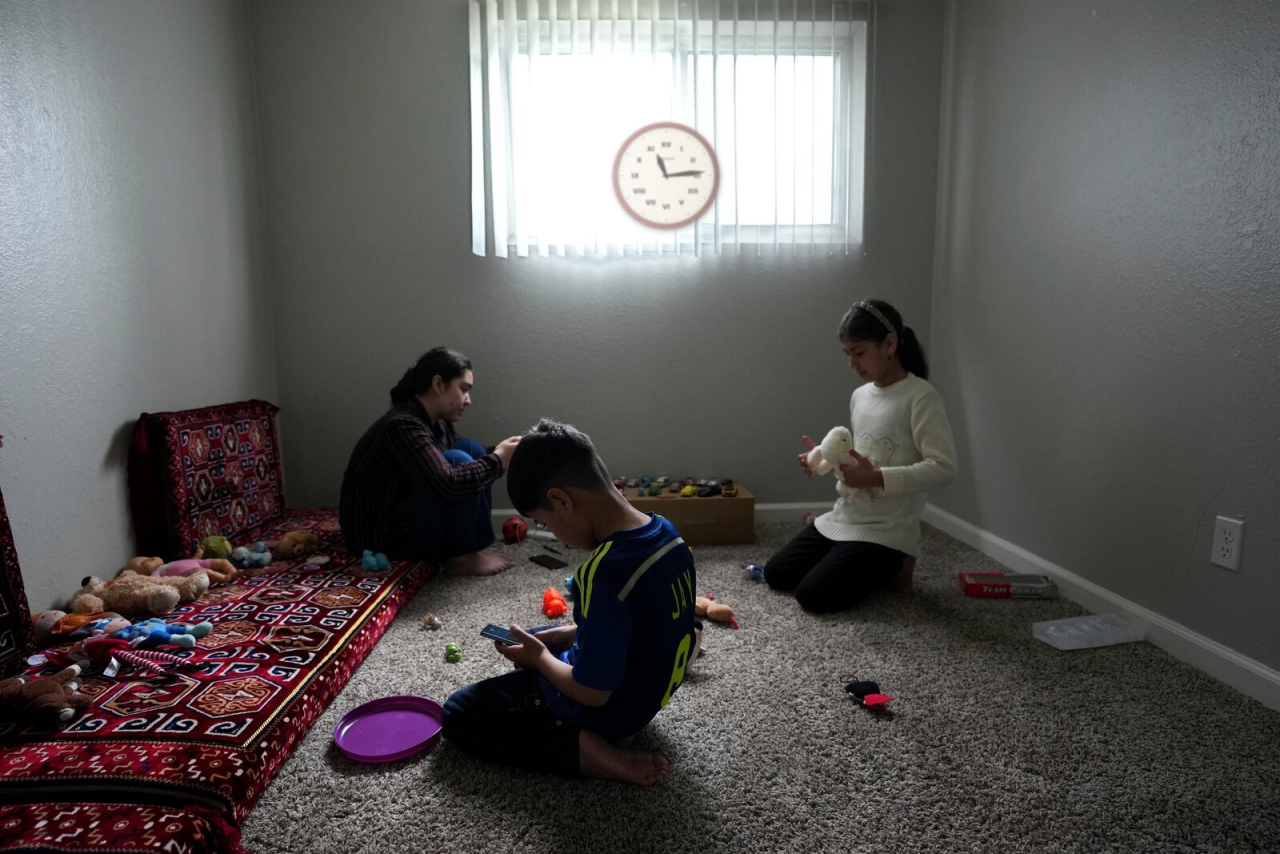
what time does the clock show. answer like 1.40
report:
11.14
